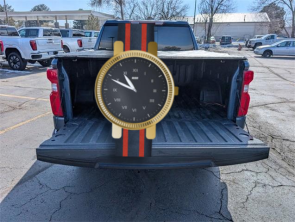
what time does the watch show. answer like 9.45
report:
10.49
